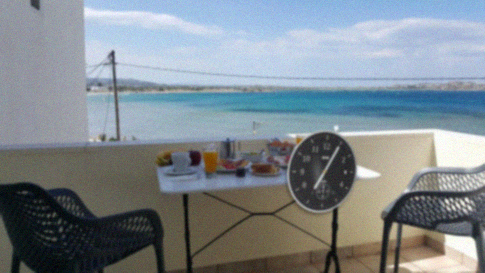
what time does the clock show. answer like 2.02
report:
7.05
